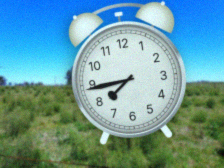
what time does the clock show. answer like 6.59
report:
7.44
